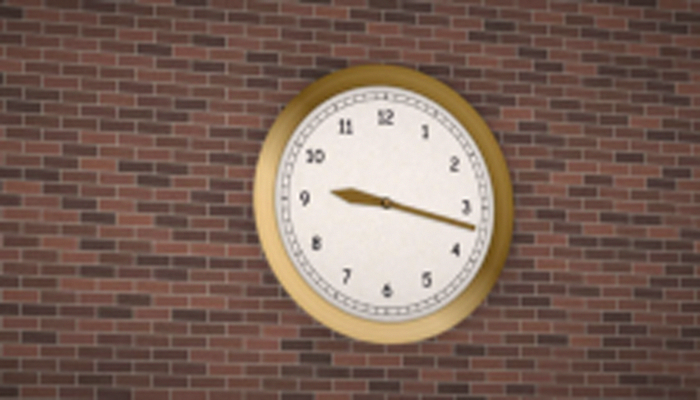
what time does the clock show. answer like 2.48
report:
9.17
